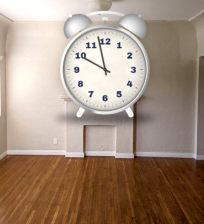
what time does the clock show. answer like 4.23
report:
9.58
